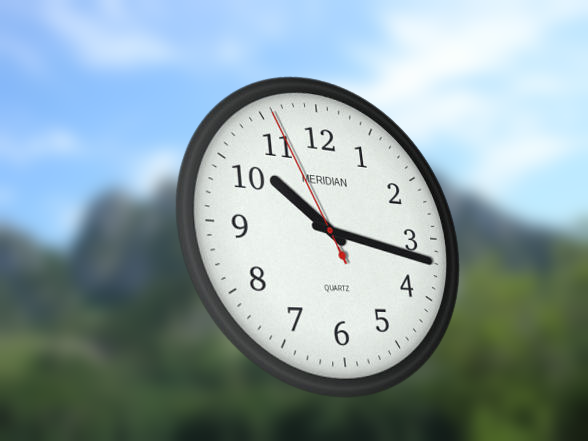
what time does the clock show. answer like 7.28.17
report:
10.16.56
